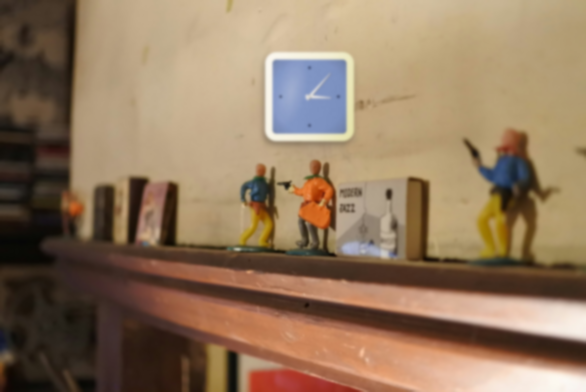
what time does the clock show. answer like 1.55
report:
3.07
